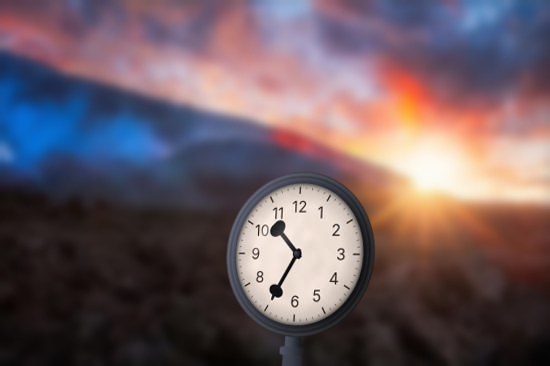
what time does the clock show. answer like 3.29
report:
10.35
